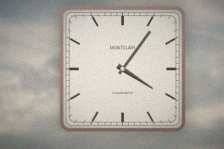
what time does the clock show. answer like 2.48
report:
4.06
